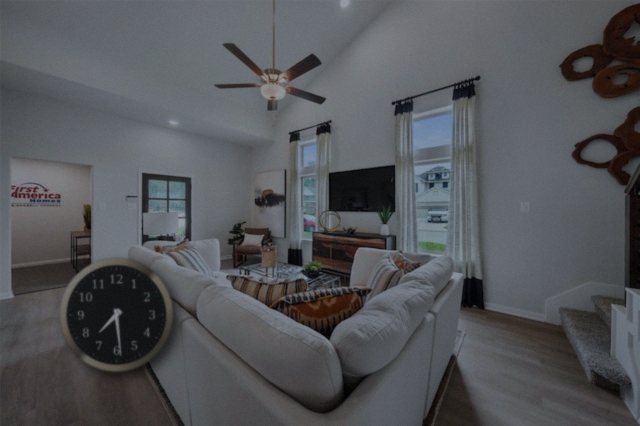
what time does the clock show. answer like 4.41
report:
7.29
